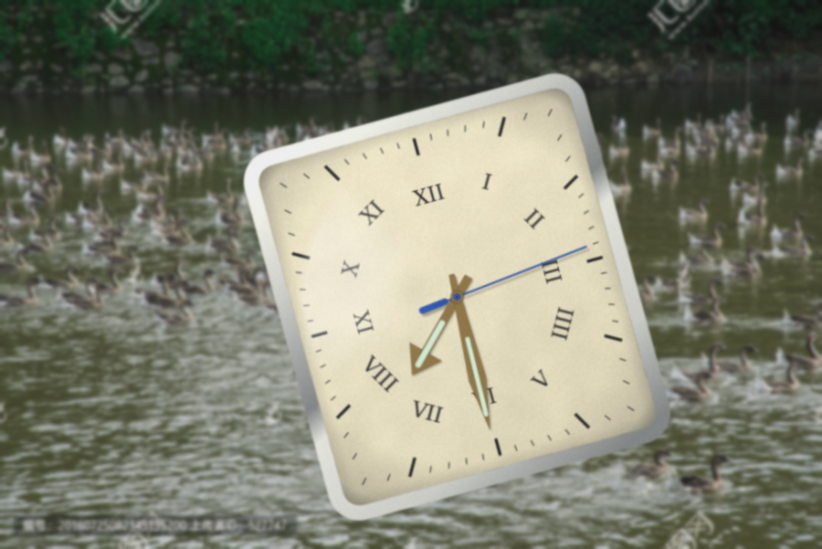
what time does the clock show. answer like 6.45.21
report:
7.30.14
